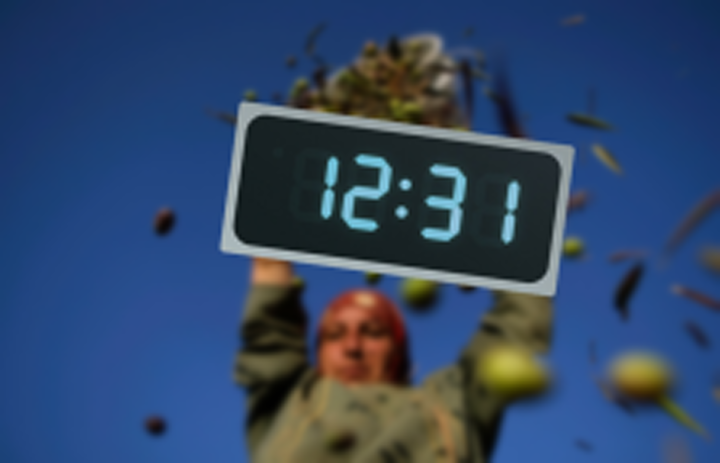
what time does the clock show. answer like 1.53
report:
12.31
